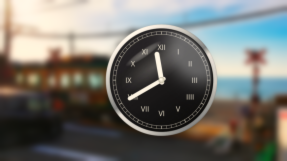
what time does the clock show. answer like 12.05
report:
11.40
